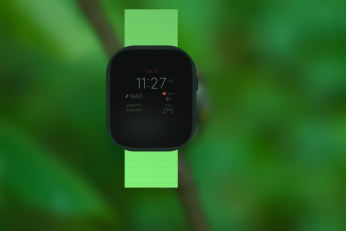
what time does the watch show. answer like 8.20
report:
11.27
